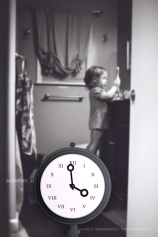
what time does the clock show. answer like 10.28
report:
3.59
